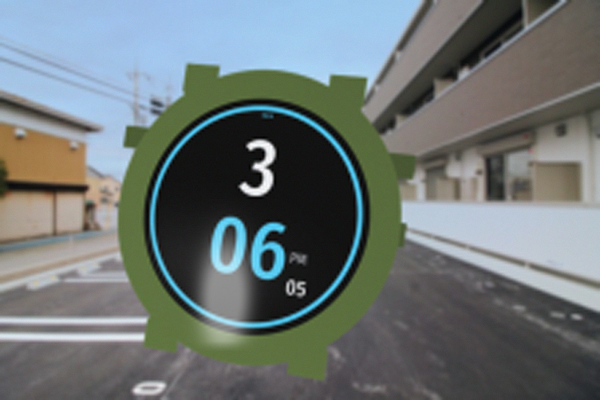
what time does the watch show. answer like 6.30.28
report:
3.06.05
